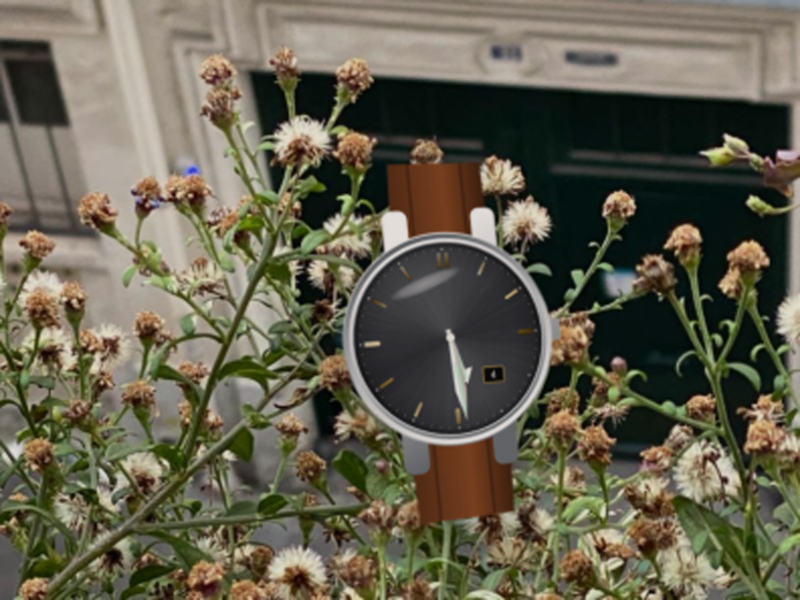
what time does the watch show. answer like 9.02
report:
5.29
